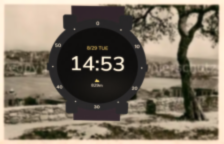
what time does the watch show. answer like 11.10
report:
14.53
